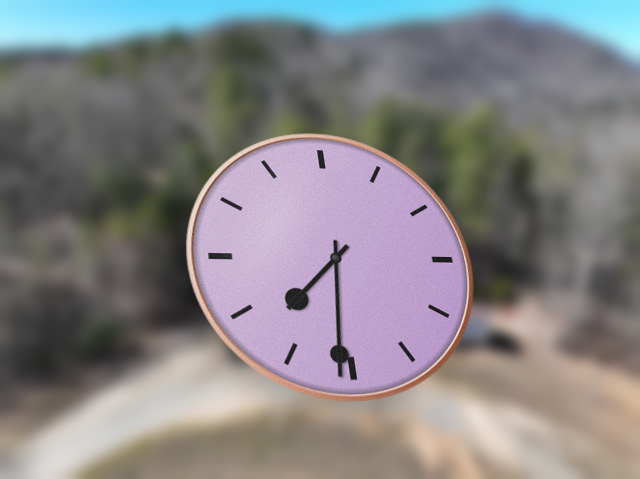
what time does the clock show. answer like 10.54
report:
7.31
